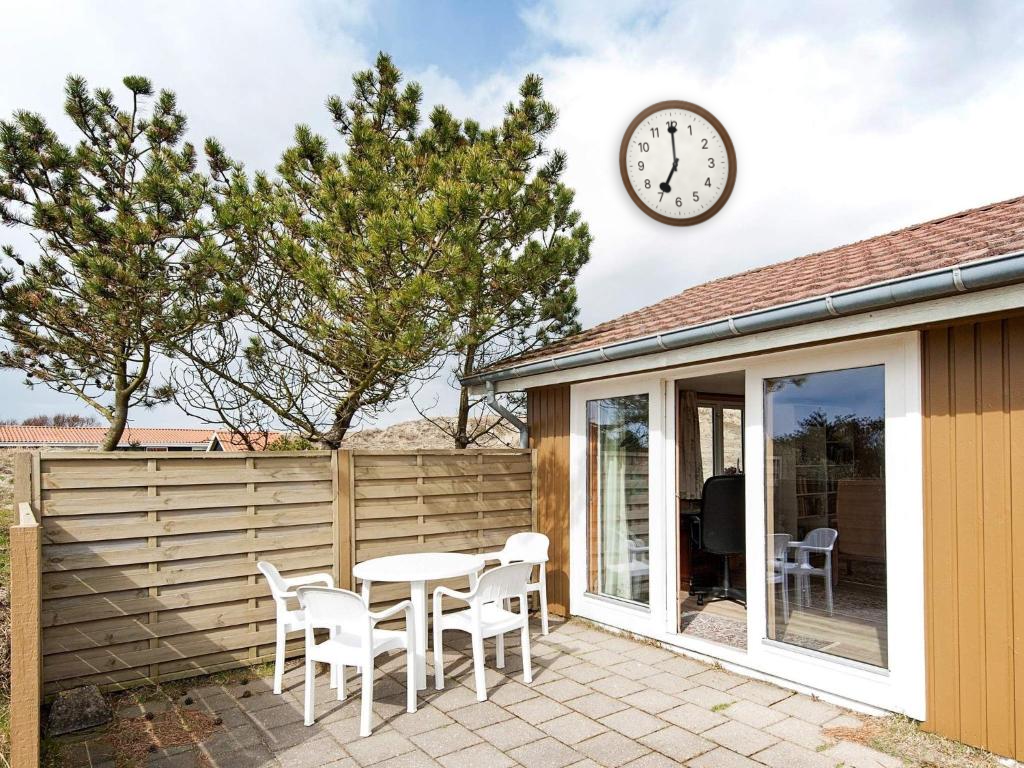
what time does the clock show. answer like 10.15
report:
7.00
